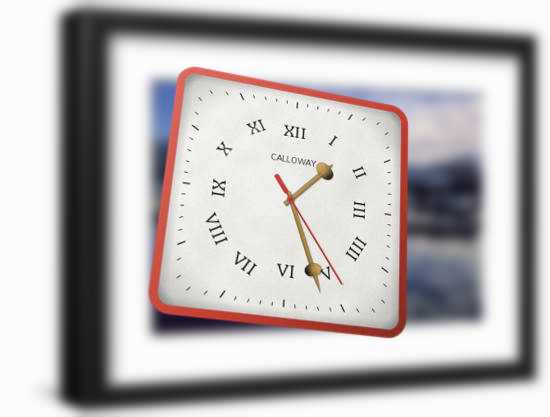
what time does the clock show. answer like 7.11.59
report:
1.26.24
